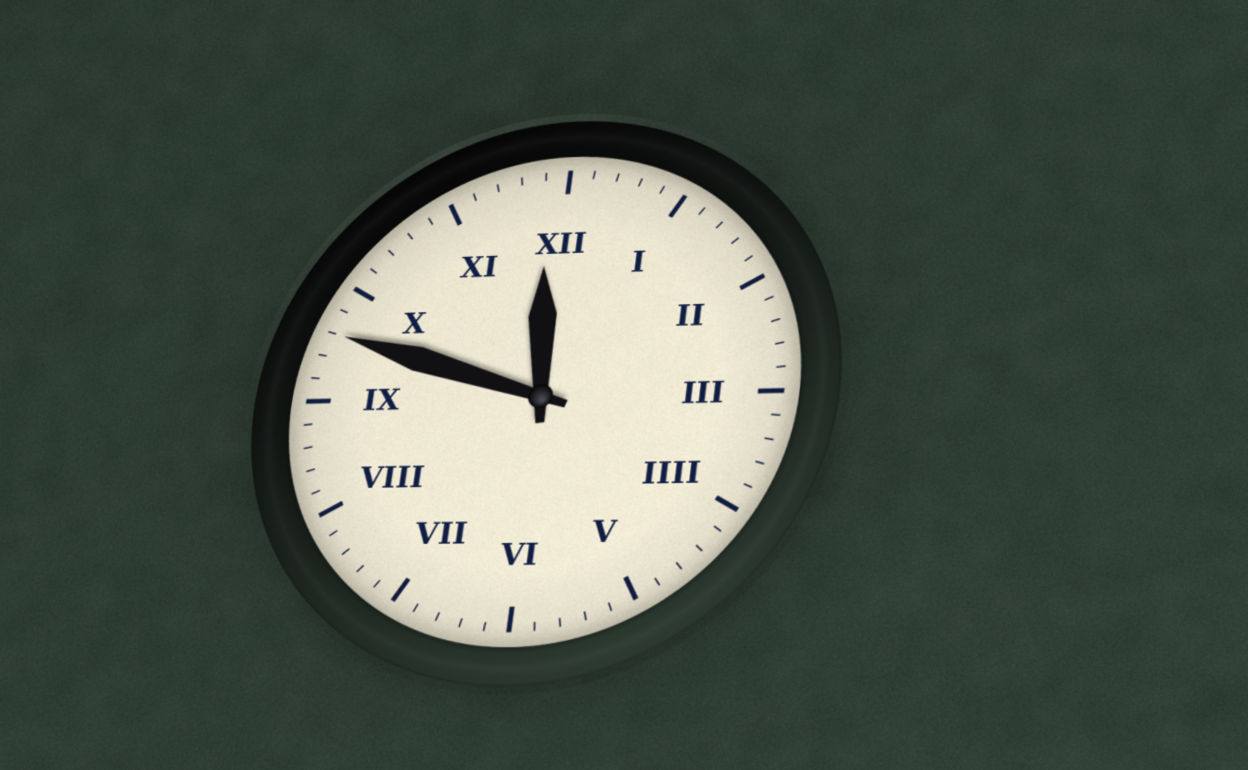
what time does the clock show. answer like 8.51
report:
11.48
